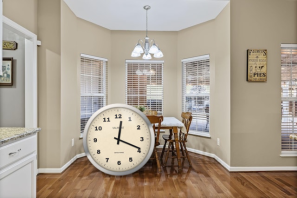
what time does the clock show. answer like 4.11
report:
12.19
